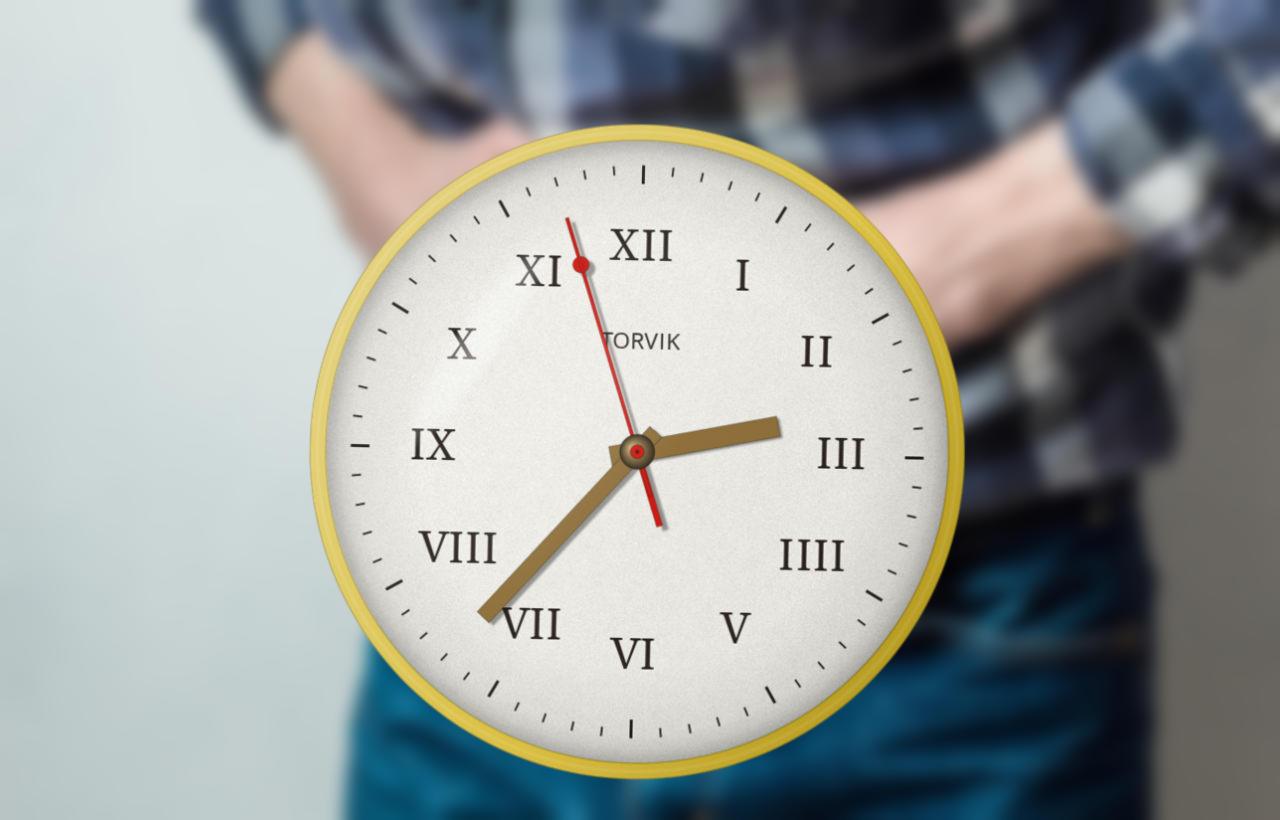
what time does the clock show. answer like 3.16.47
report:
2.36.57
